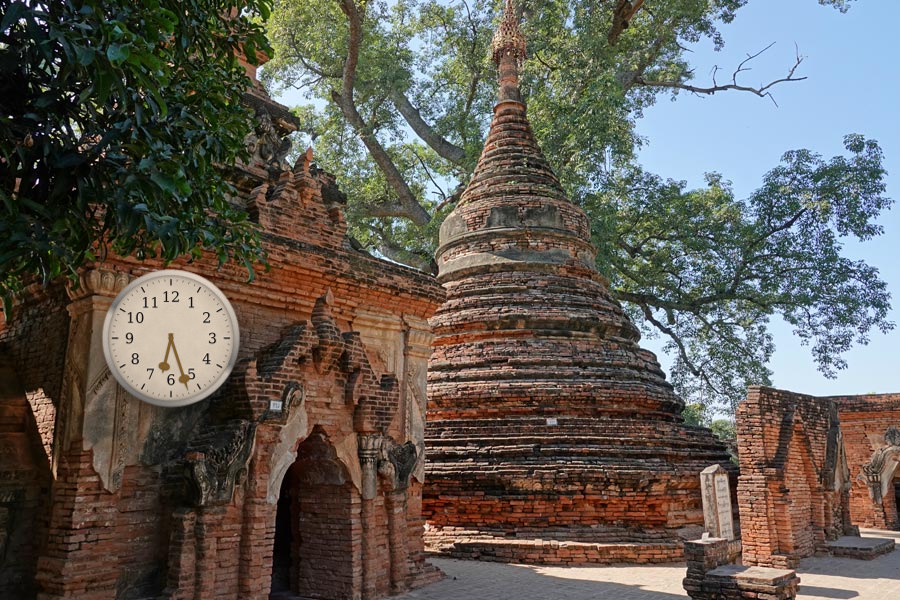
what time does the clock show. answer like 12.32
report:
6.27
